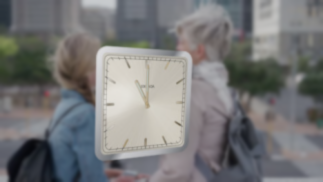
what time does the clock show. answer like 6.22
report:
11.00
